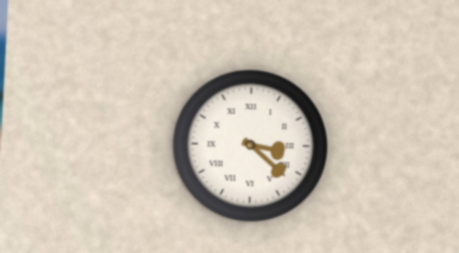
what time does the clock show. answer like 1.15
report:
3.22
